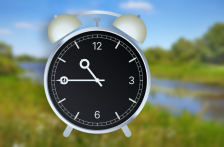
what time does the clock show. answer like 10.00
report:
10.45
